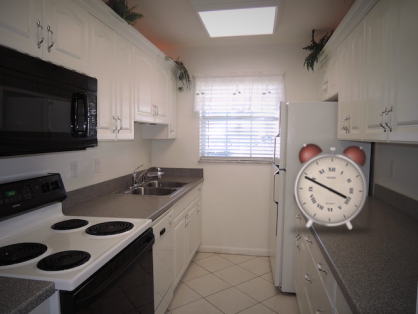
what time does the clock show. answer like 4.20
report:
3.49
